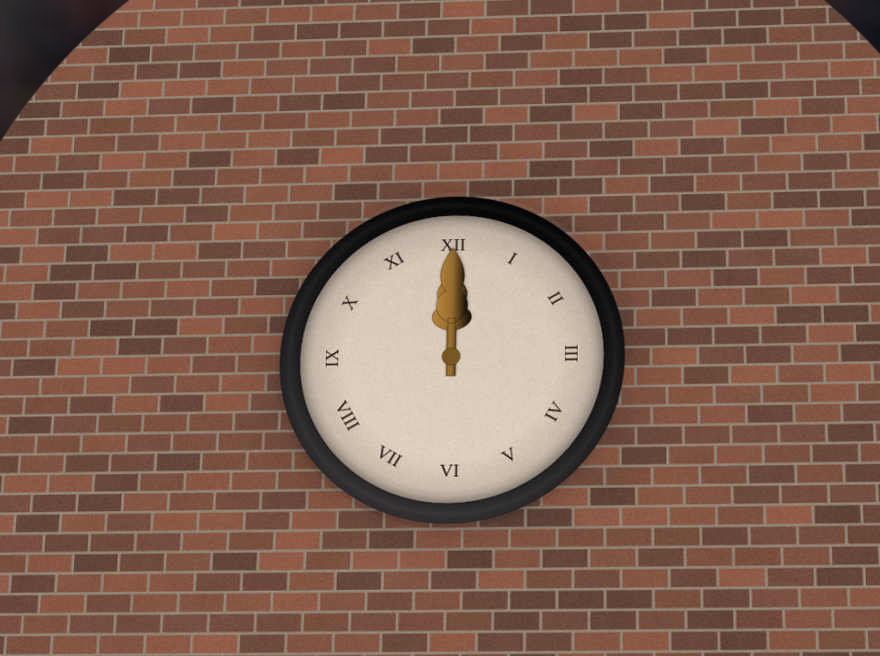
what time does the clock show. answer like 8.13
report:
12.00
